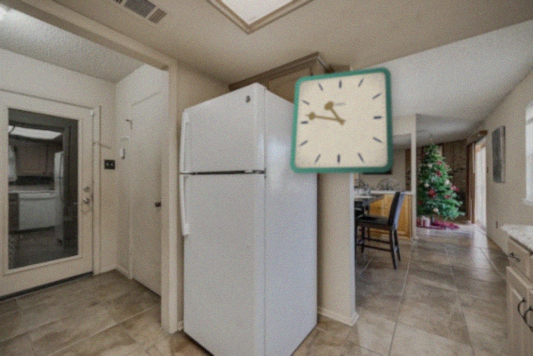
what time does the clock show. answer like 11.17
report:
10.47
